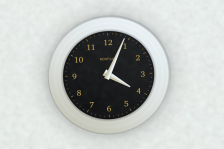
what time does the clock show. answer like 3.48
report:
4.04
